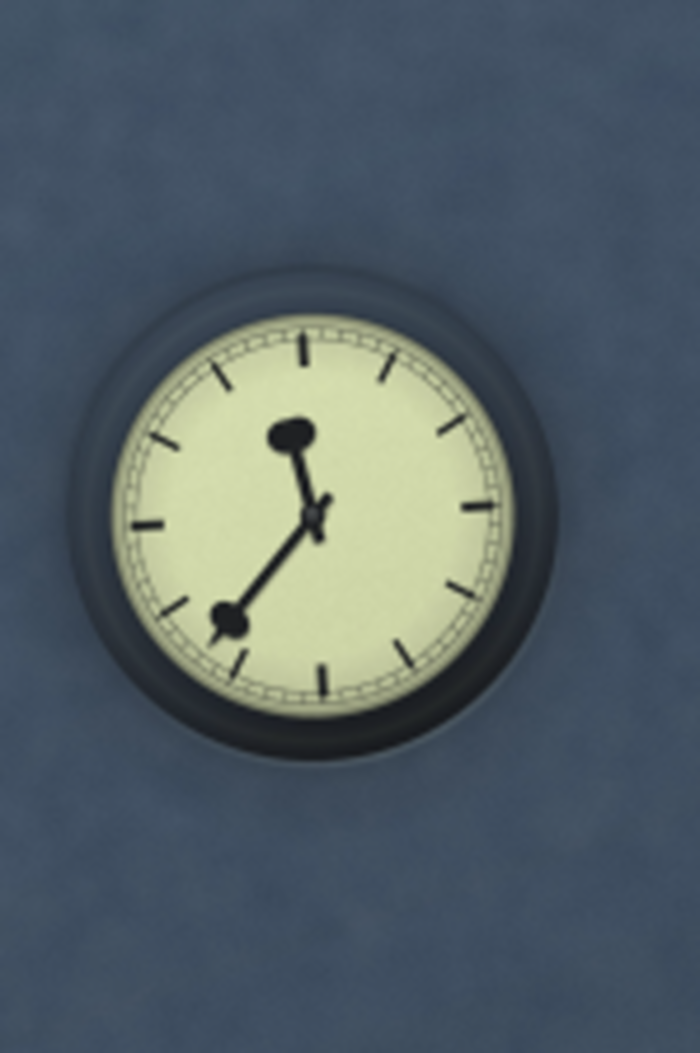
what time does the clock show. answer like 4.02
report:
11.37
